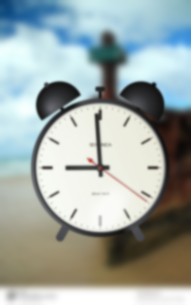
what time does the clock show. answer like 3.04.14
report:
8.59.21
